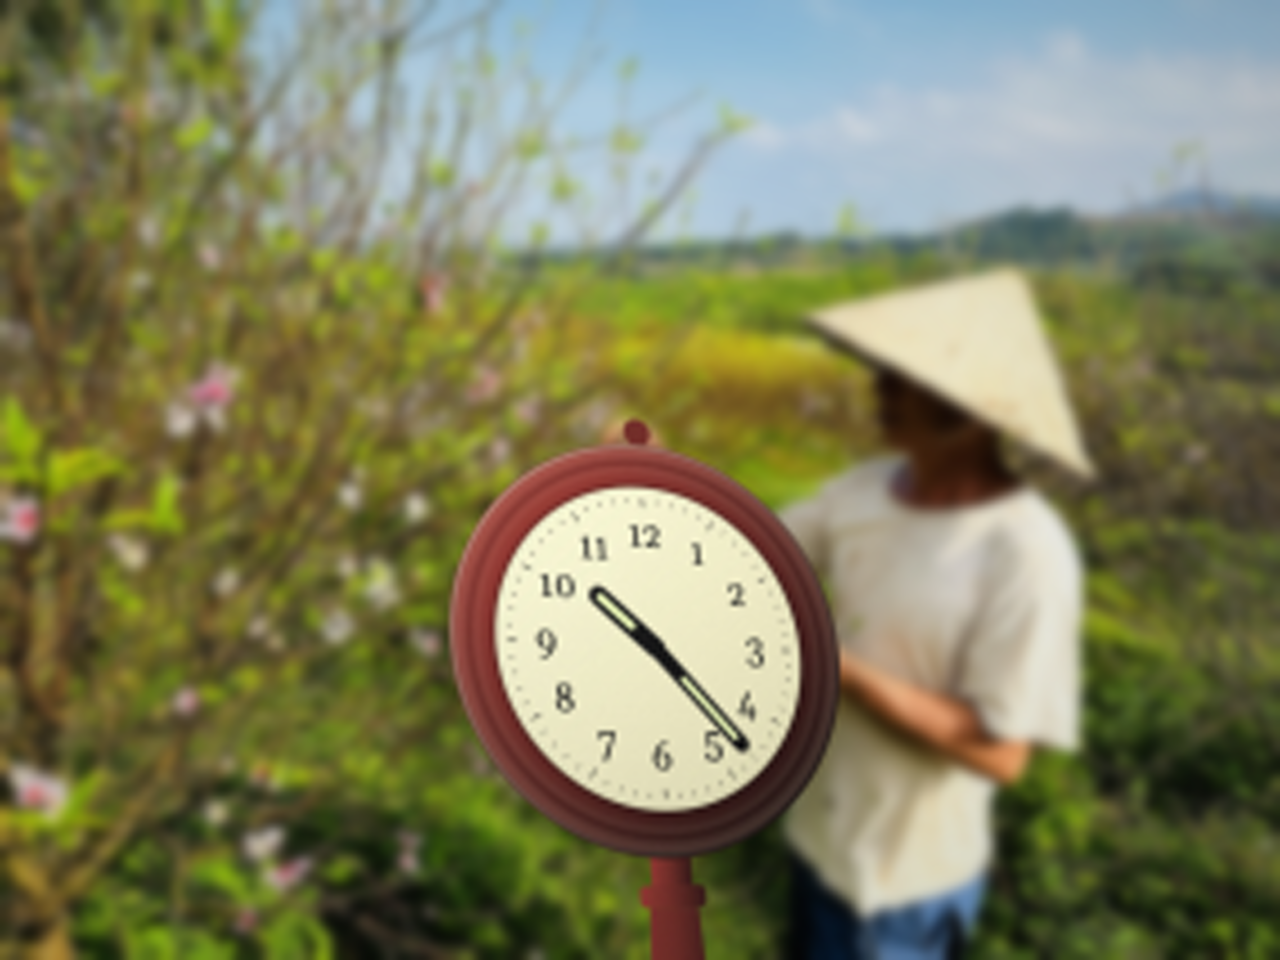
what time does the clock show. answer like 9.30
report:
10.23
